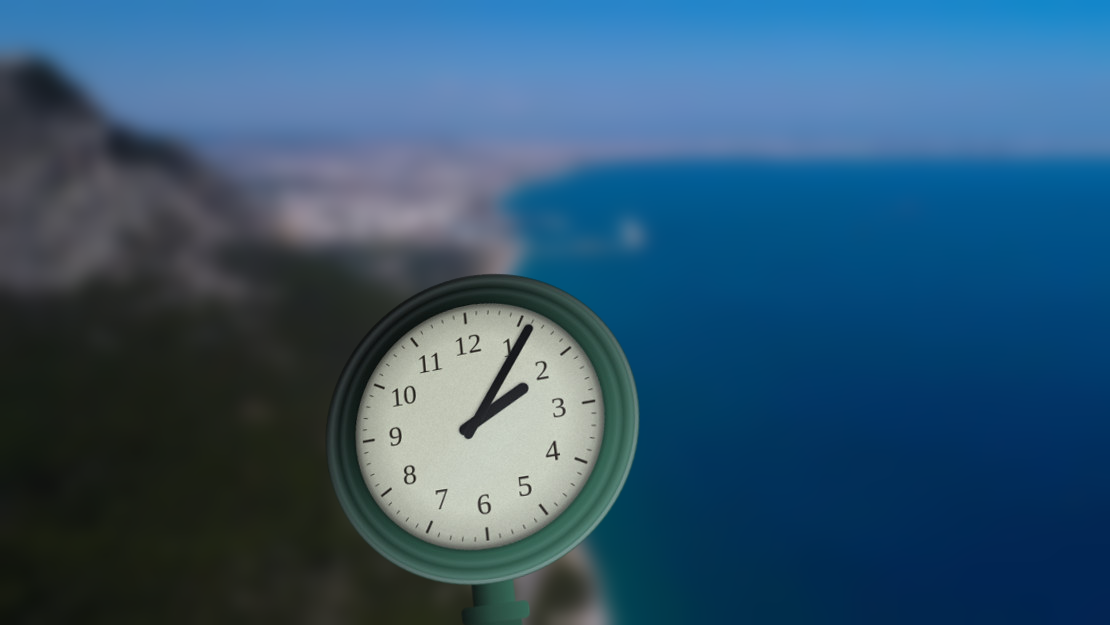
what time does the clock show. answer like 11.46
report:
2.06
